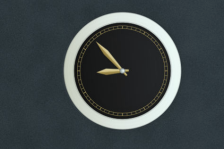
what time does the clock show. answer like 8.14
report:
8.53
